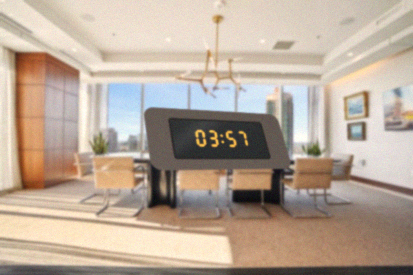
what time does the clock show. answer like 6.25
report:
3.57
